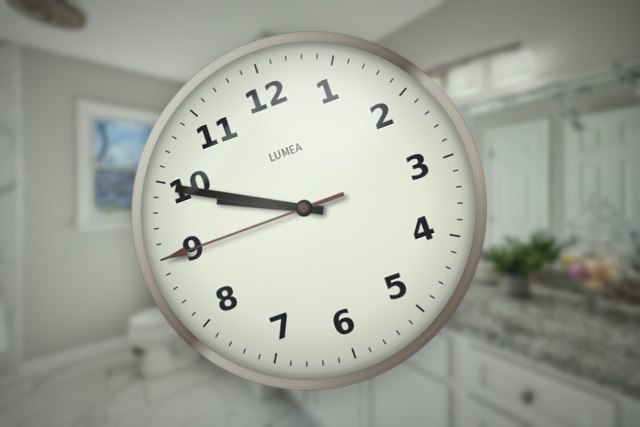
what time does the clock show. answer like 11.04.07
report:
9.49.45
